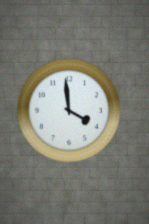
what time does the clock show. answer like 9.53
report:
3.59
